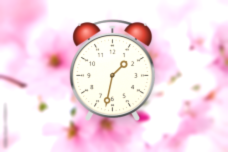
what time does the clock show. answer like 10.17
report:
1.32
